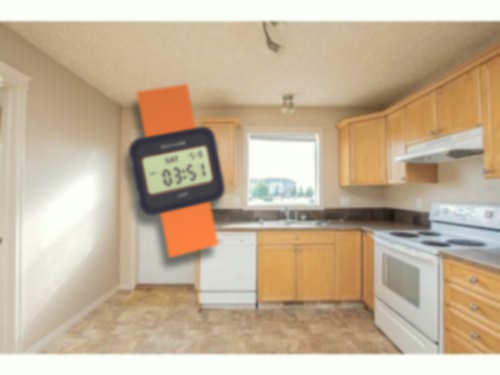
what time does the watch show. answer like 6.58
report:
3.51
